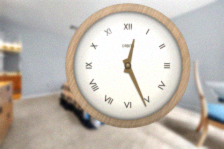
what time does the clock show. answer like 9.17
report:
12.26
